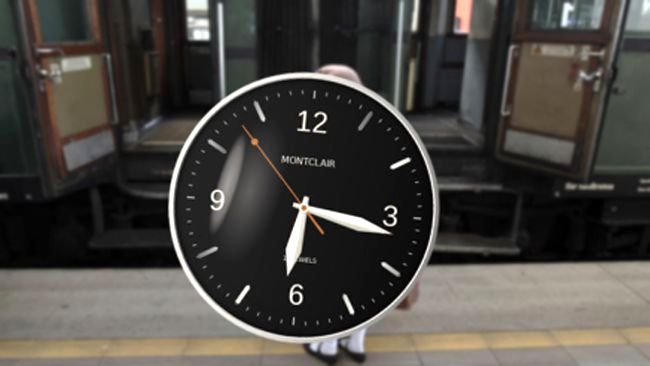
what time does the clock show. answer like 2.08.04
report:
6.16.53
